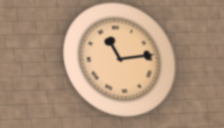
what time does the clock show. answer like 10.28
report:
11.14
